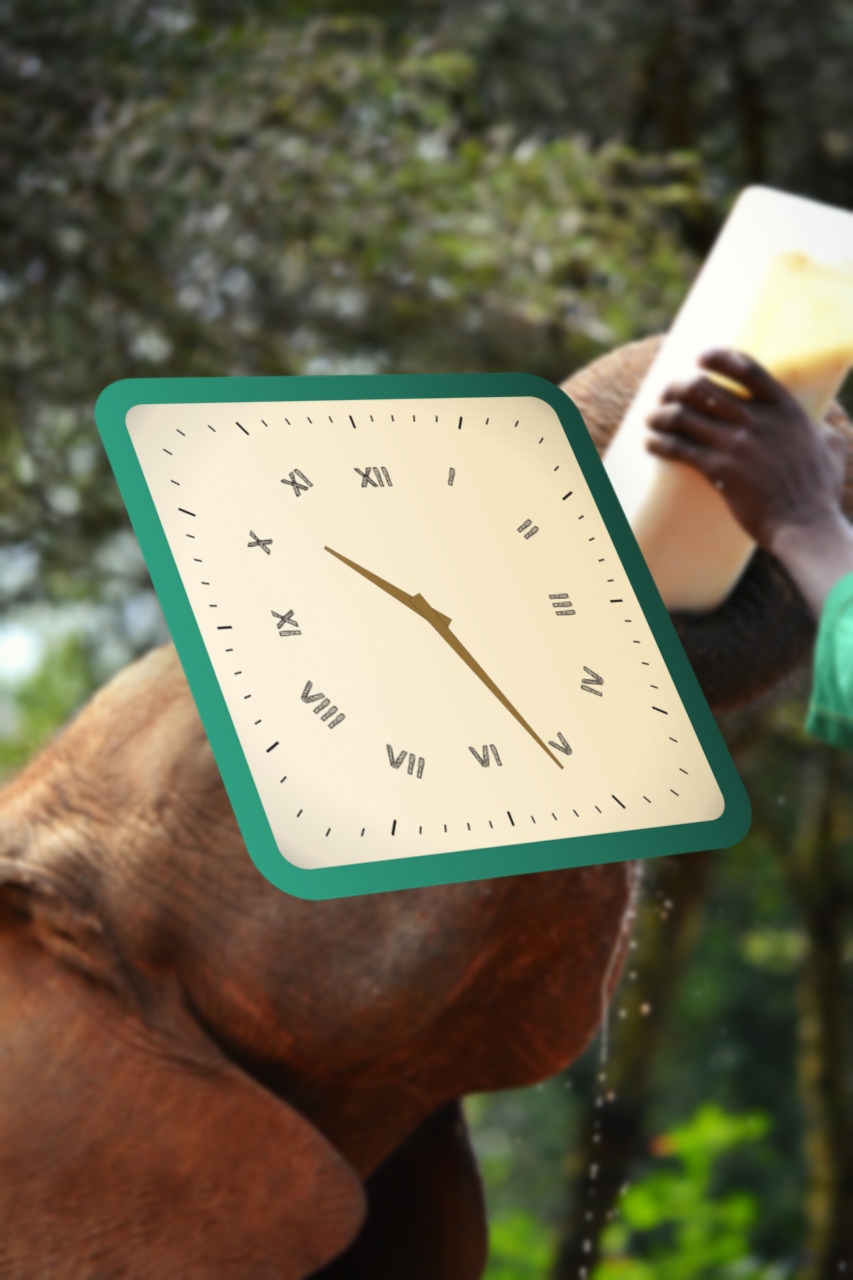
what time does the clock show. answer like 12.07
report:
10.26
